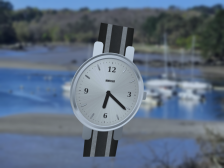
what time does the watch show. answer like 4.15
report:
6.21
